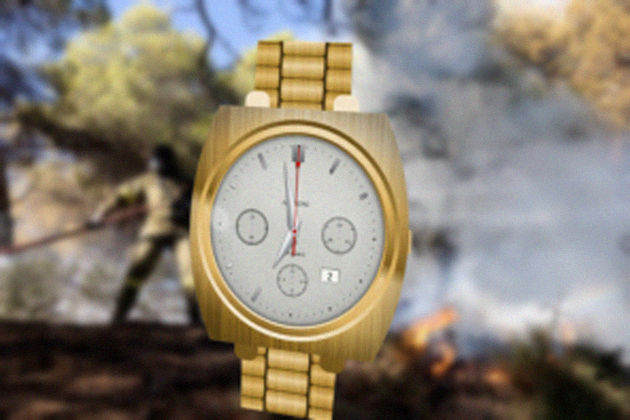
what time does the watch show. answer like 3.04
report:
6.58
